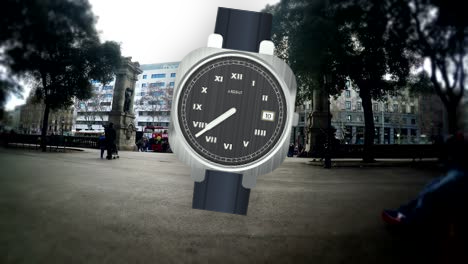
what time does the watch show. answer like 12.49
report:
7.38
